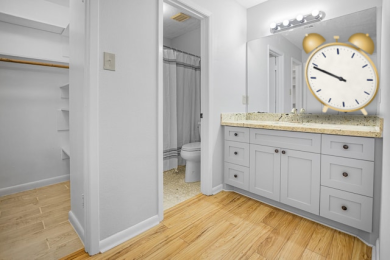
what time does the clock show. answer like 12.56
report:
9.49
